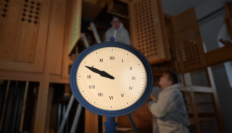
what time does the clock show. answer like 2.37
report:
9.49
